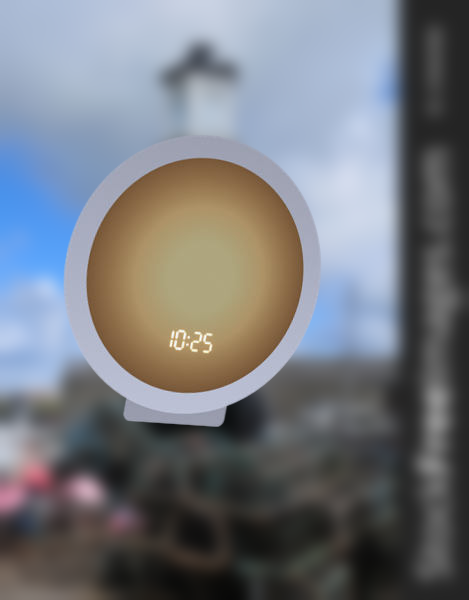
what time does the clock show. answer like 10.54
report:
10.25
